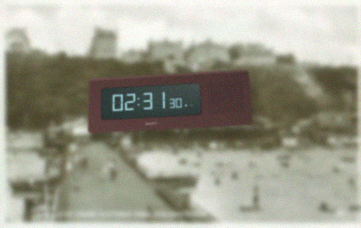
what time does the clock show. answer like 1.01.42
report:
2.31.30
